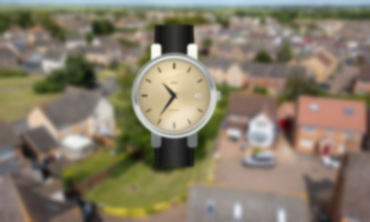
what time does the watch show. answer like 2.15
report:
10.36
